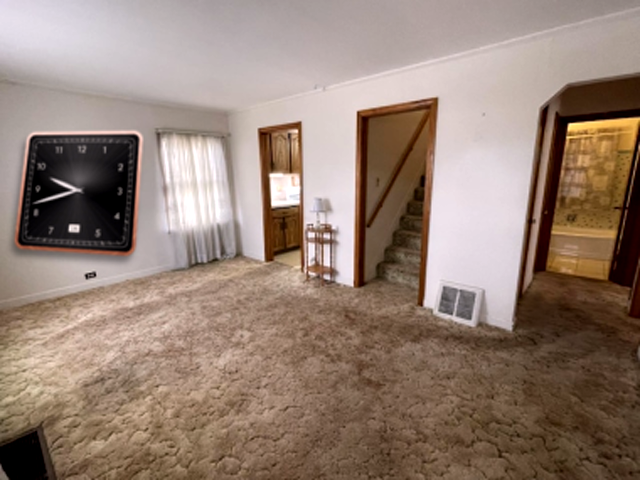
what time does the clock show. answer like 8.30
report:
9.42
